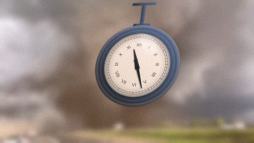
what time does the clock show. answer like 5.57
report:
11.27
